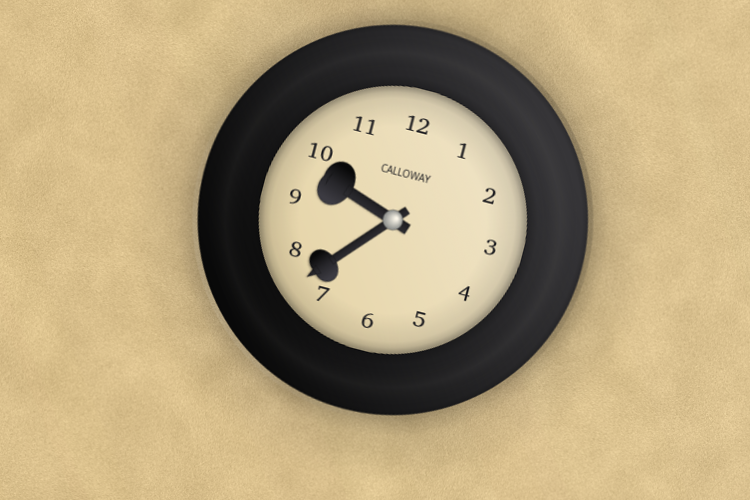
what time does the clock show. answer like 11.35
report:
9.37
